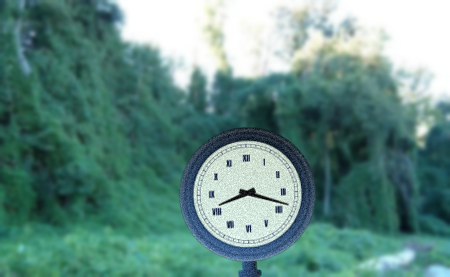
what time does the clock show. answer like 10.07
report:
8.18
